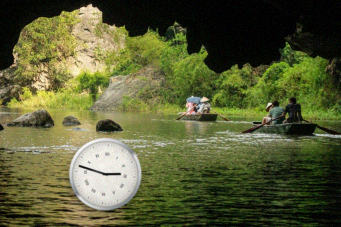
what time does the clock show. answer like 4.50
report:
2.47
